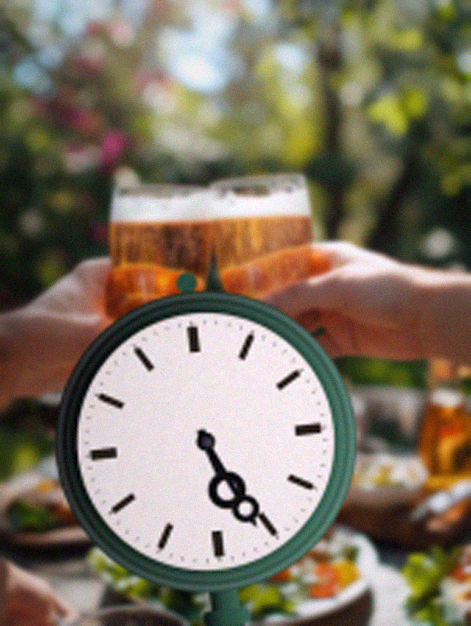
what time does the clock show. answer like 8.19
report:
5.26
